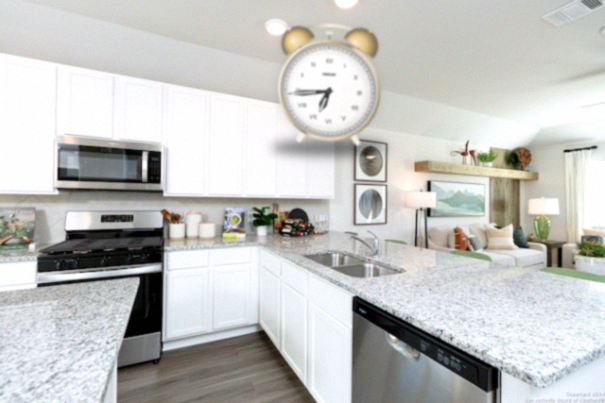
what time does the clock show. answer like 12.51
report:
6.44
